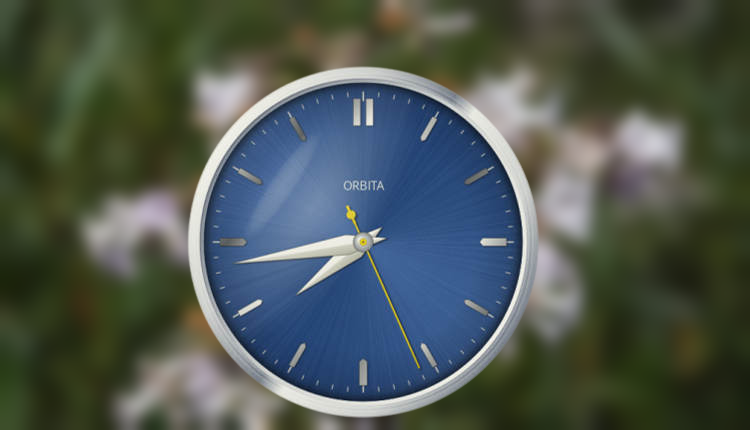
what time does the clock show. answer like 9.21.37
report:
7.43.26
